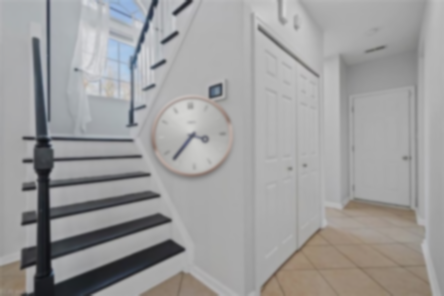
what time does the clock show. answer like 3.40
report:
3.37
